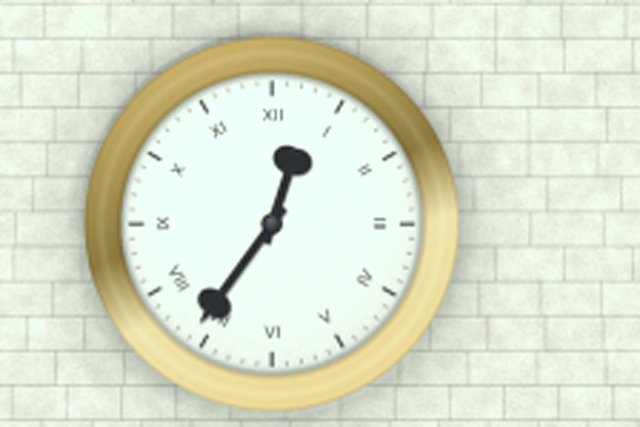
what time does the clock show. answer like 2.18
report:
12.36
